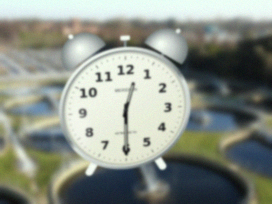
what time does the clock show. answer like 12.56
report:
12.30
